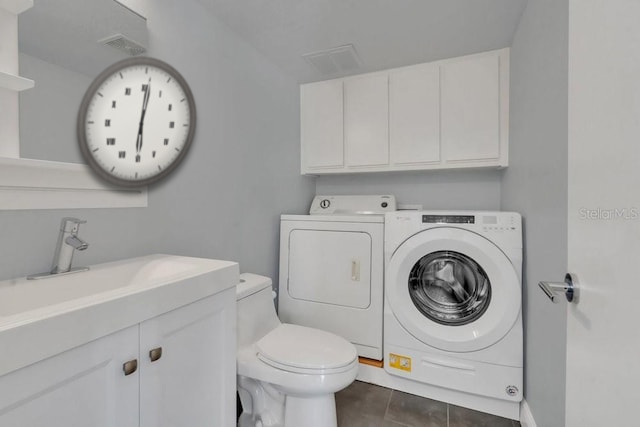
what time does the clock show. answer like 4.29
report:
6.01
